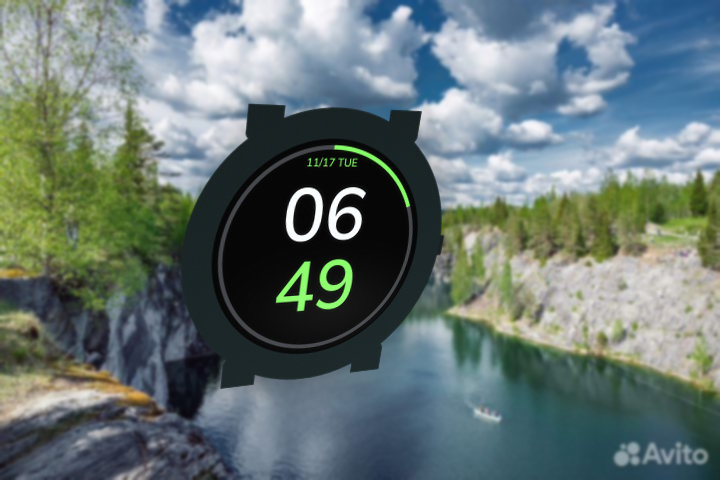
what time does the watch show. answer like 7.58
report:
6.49
